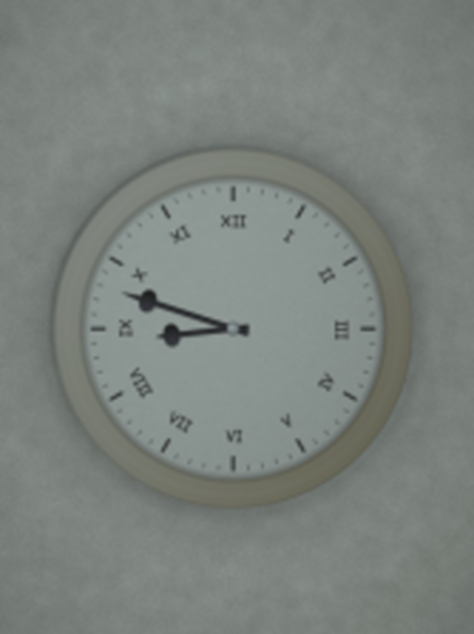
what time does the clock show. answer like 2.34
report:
8.48
